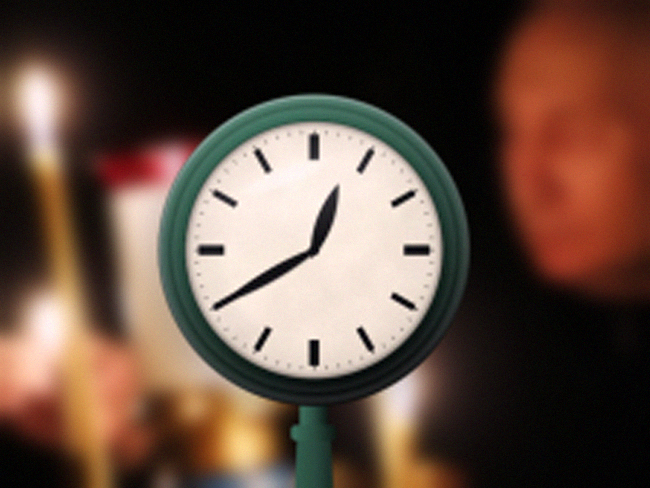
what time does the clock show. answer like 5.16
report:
12.40
